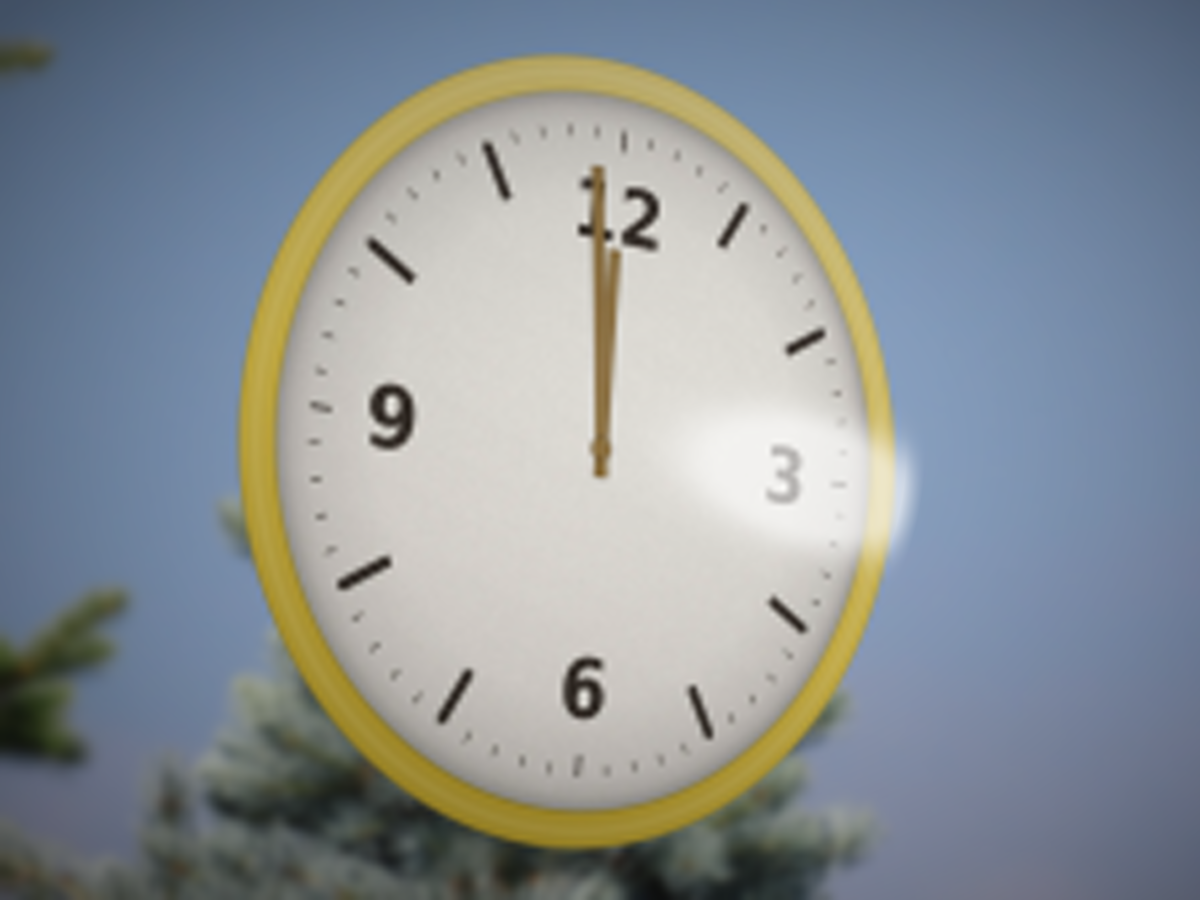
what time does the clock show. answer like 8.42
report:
11.59
